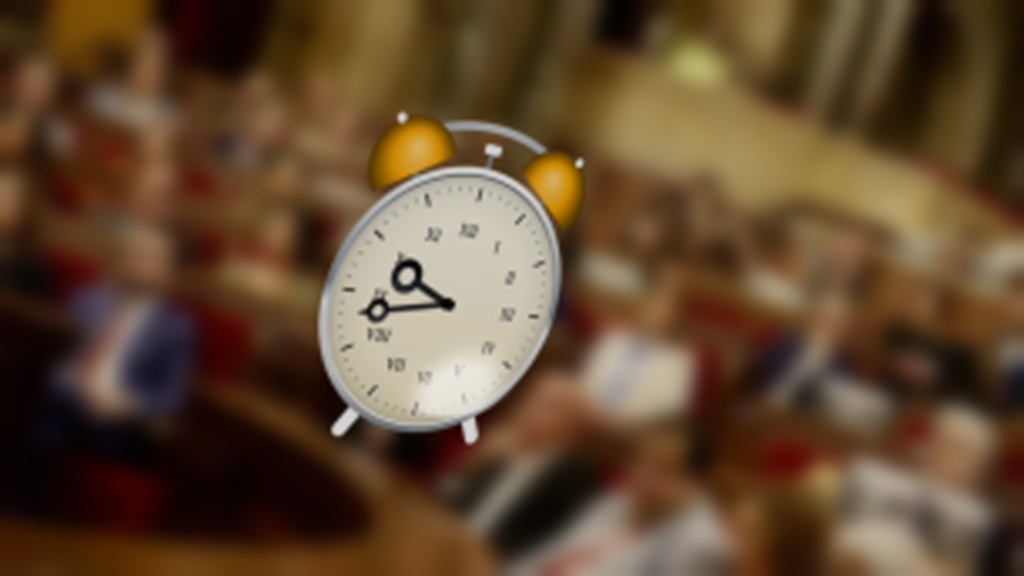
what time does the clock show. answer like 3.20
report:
9.43
